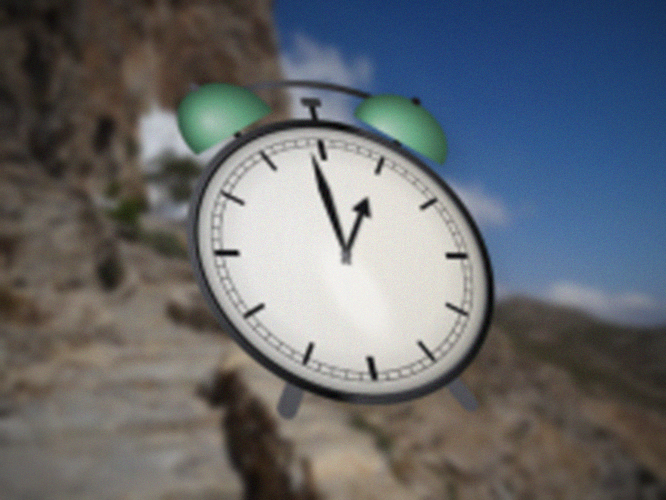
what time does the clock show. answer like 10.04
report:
12.59
